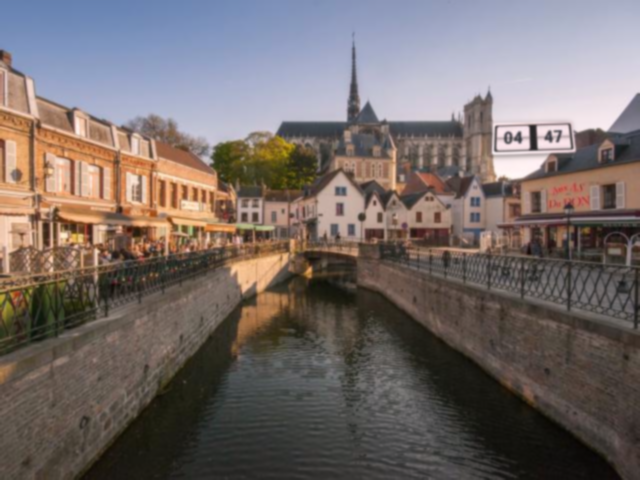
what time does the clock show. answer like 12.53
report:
4.47
